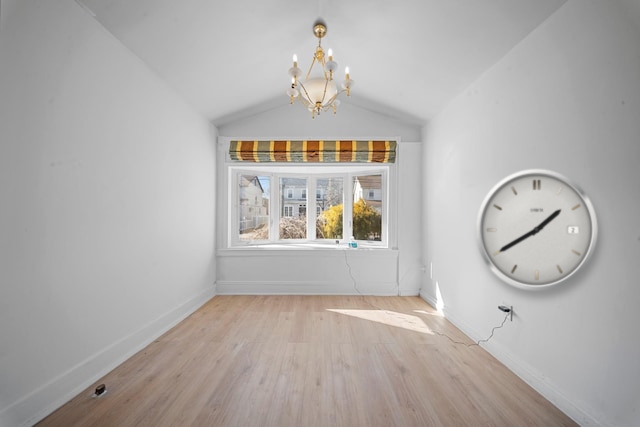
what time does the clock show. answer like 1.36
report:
1.40
